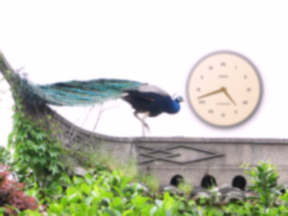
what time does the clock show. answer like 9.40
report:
4.42
